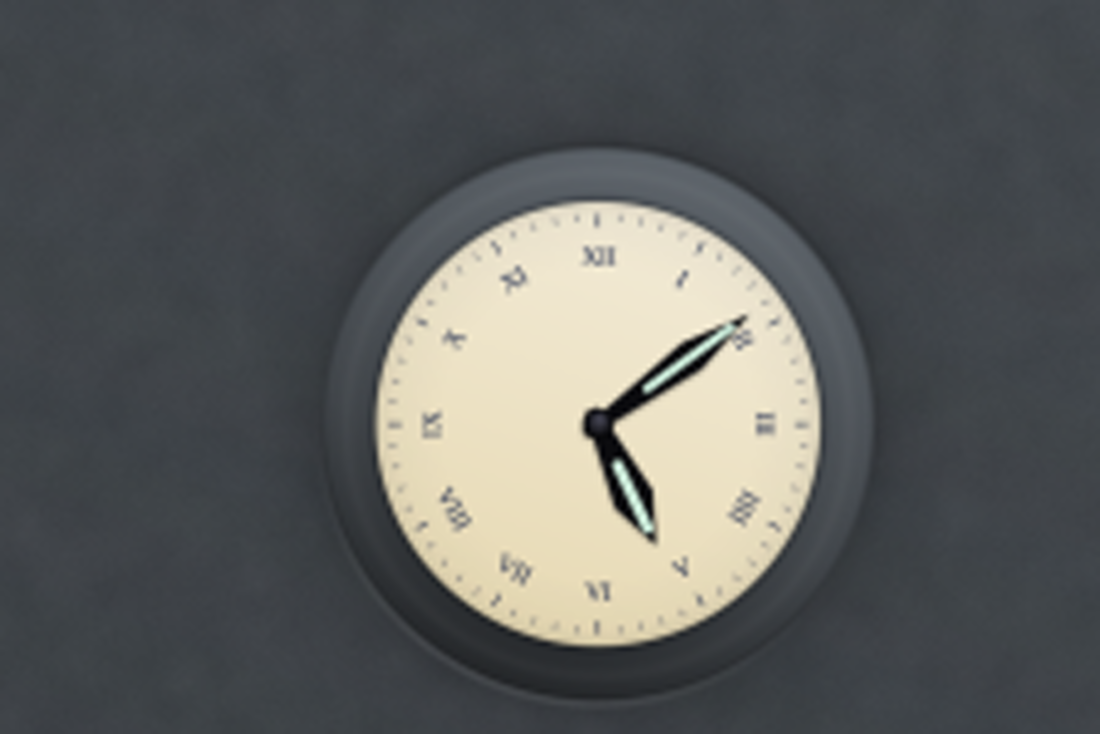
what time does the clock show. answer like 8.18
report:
5.09
